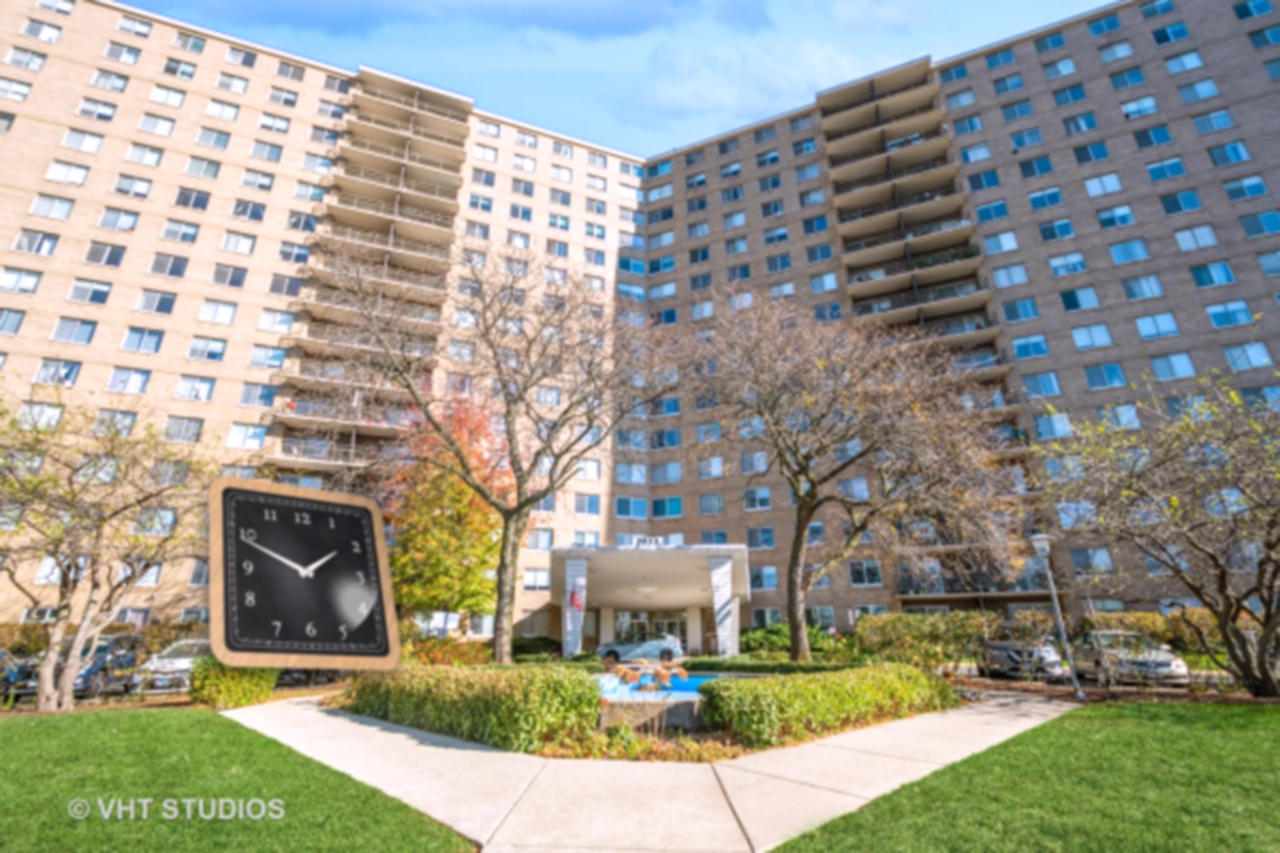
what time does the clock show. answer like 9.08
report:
1.49
